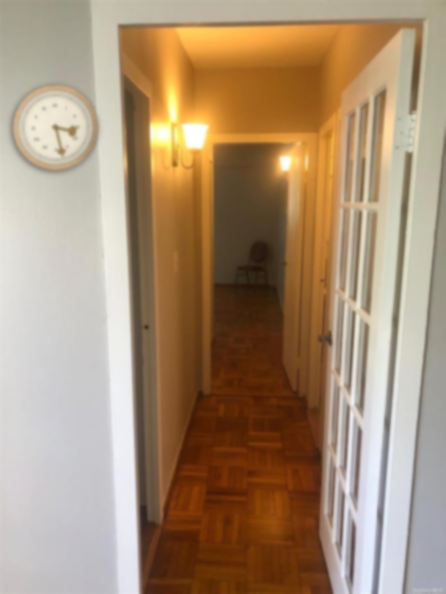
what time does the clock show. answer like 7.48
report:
3.28
